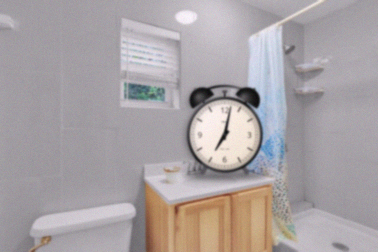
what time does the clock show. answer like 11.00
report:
7.02
